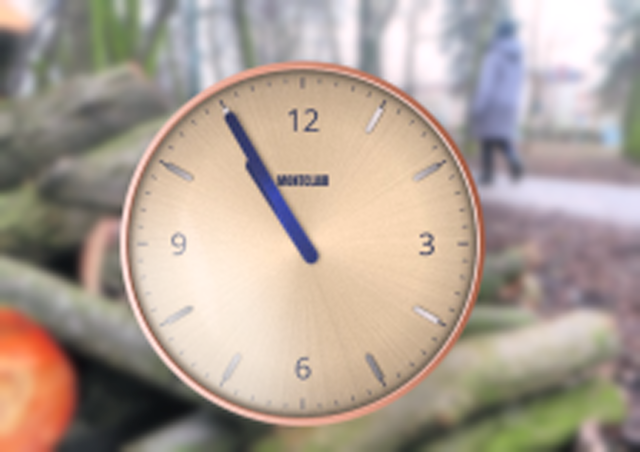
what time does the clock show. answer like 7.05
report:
10.55
